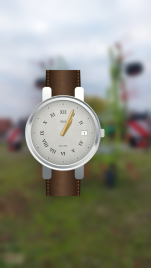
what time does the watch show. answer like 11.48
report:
1.04
